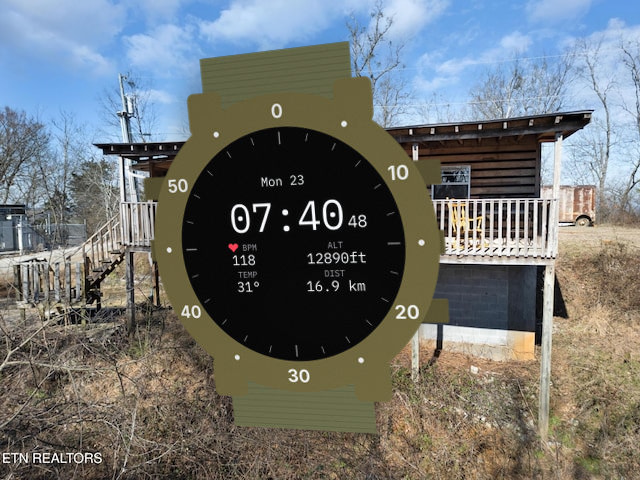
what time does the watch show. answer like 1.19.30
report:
7.40.48
